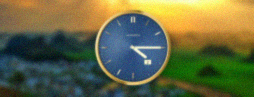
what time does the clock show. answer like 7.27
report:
4.15
